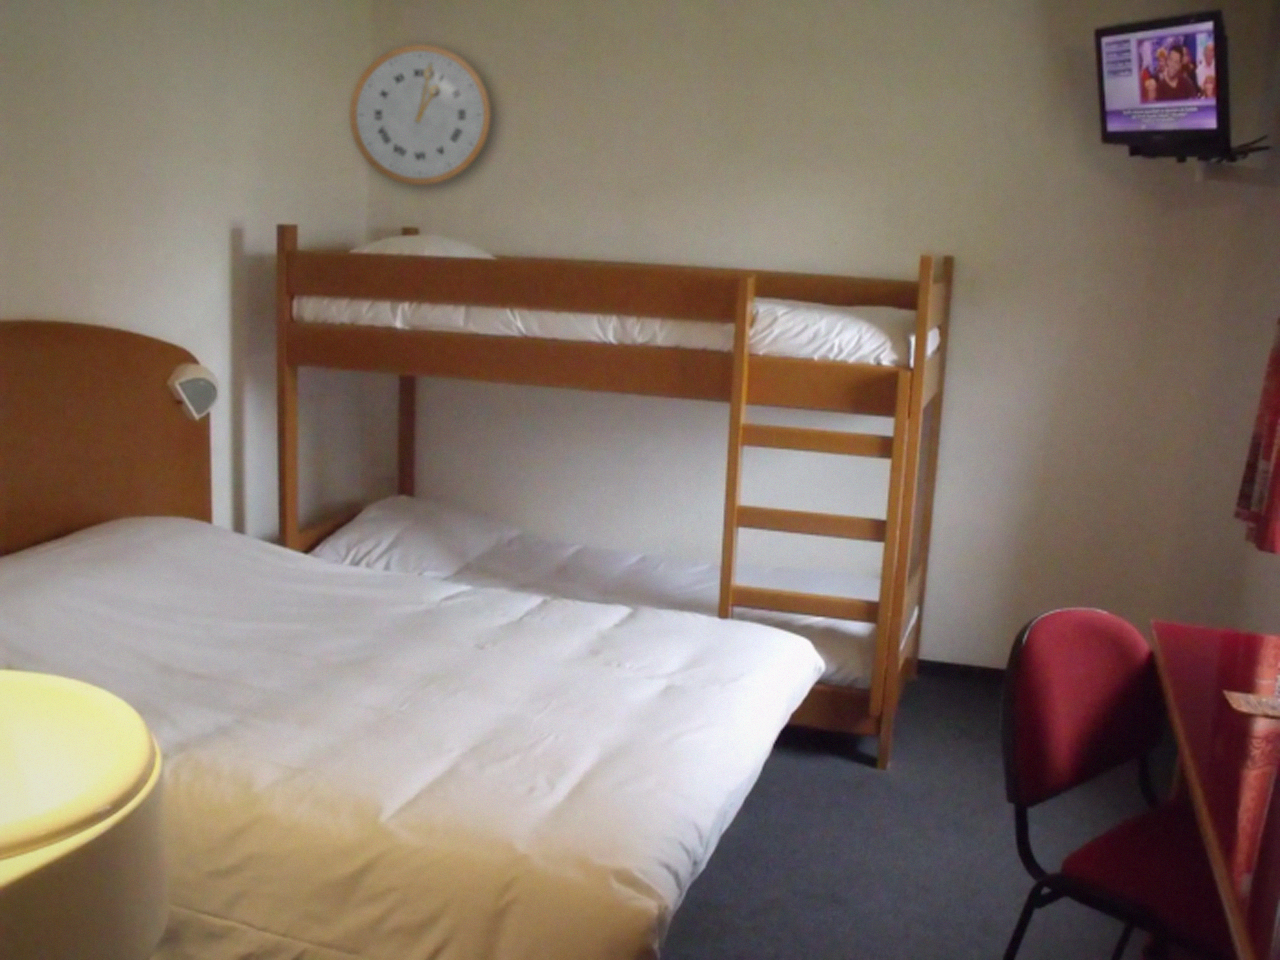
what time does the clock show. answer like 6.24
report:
1.02
